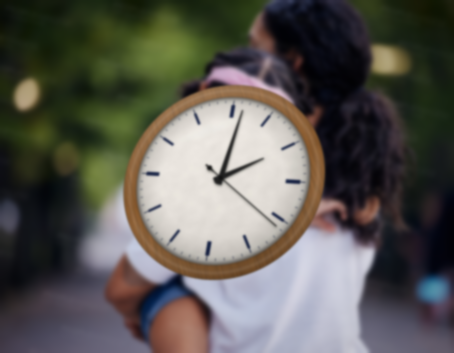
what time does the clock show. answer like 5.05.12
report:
2.01.21
